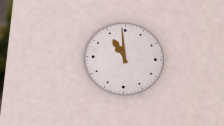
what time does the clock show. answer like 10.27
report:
10.59
